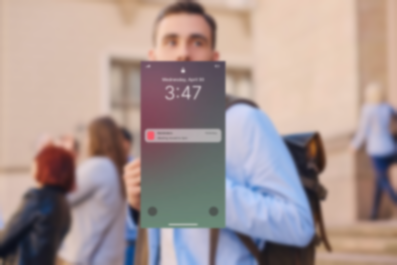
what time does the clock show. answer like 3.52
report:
3.47
